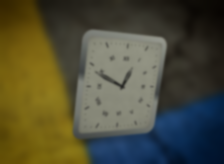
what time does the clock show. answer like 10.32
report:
12.49
